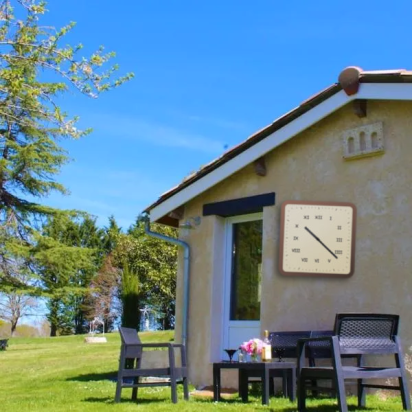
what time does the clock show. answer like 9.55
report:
10.22
